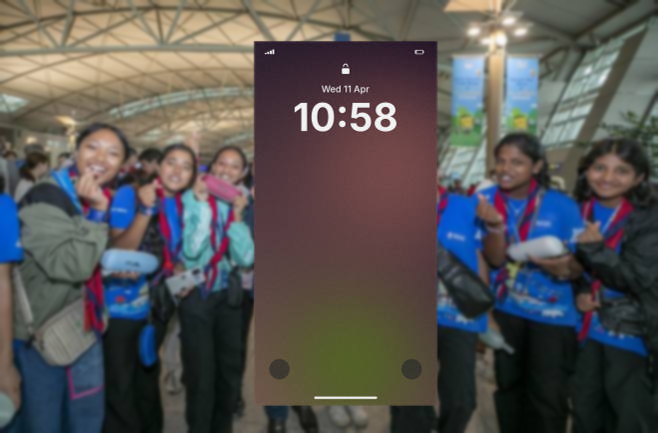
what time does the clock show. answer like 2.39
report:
10.58
